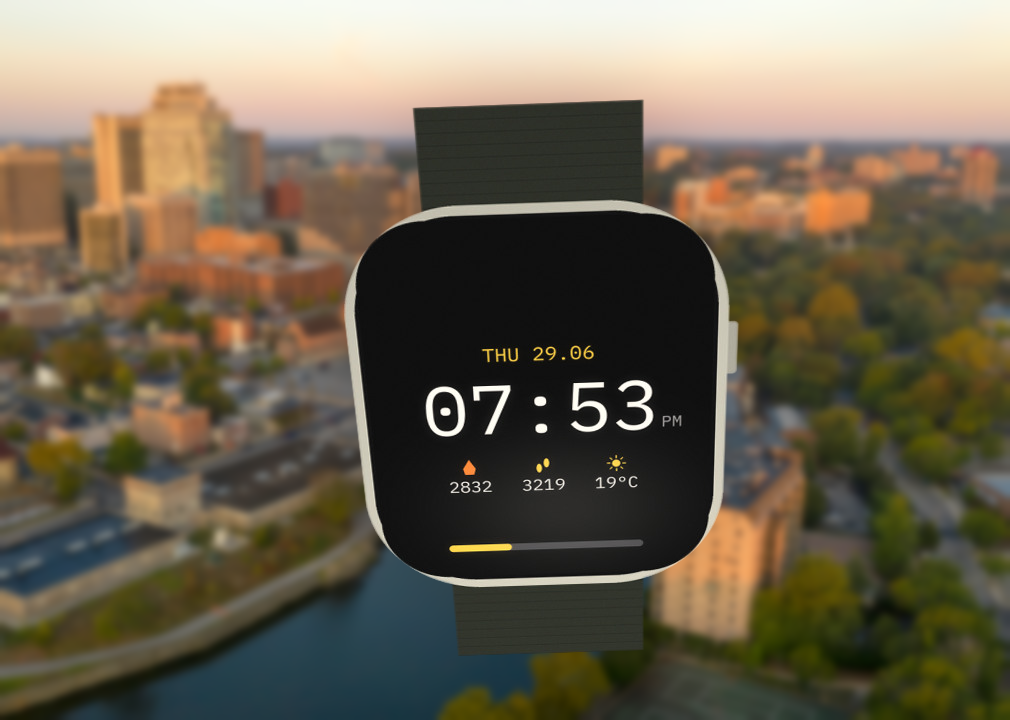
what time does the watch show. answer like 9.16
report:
7.53
